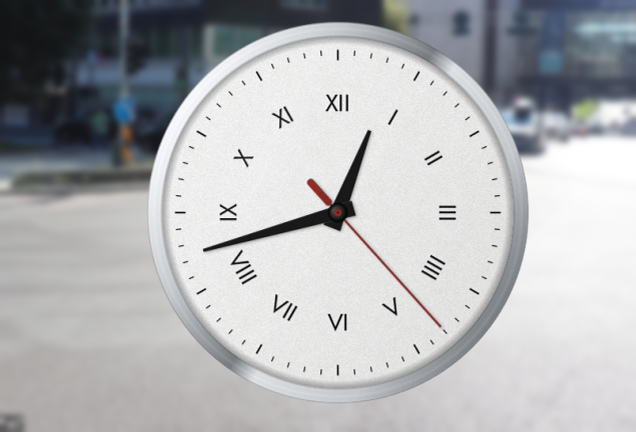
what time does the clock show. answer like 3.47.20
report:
12.42.23
